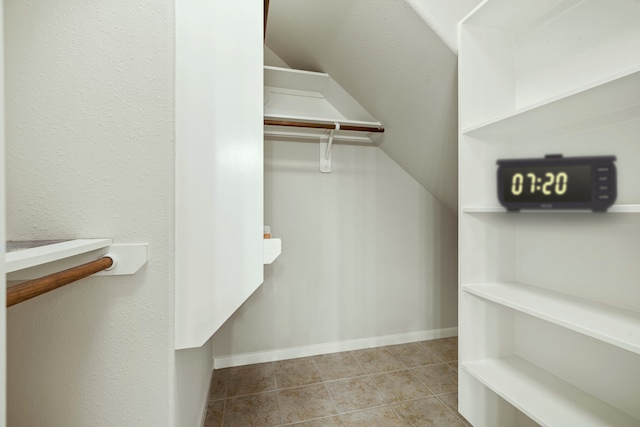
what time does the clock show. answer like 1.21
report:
7.20
